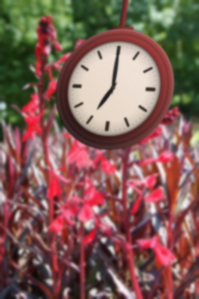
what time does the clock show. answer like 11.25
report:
7.00
